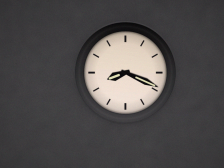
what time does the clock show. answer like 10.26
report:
8.19
